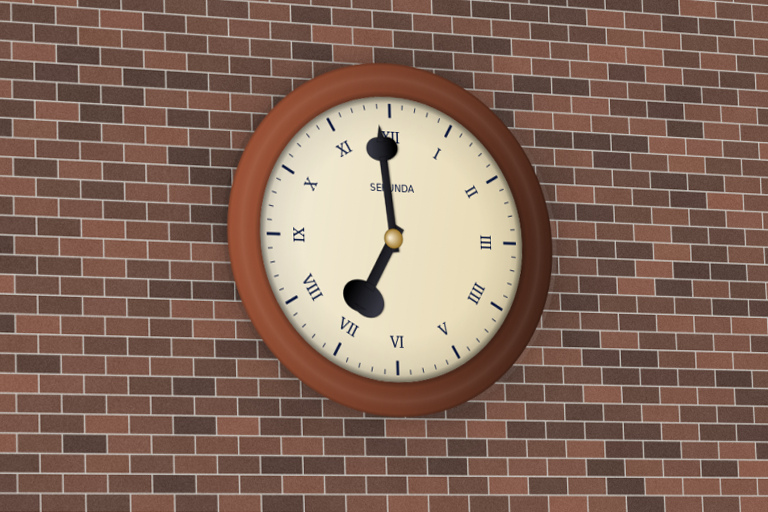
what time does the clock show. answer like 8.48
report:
6.59
